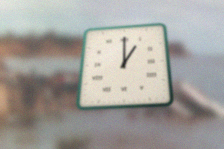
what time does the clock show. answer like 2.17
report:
1.00
